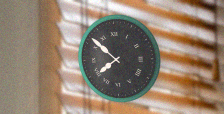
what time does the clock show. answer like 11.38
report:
7.52
